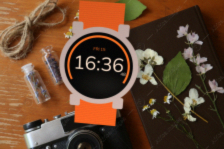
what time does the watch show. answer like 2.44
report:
16.36
